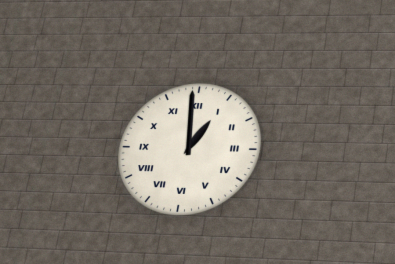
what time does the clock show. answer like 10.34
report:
12.59
